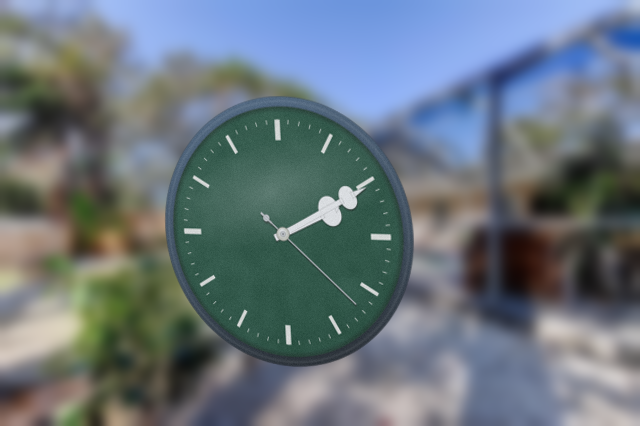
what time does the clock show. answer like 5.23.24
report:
2.10.22
